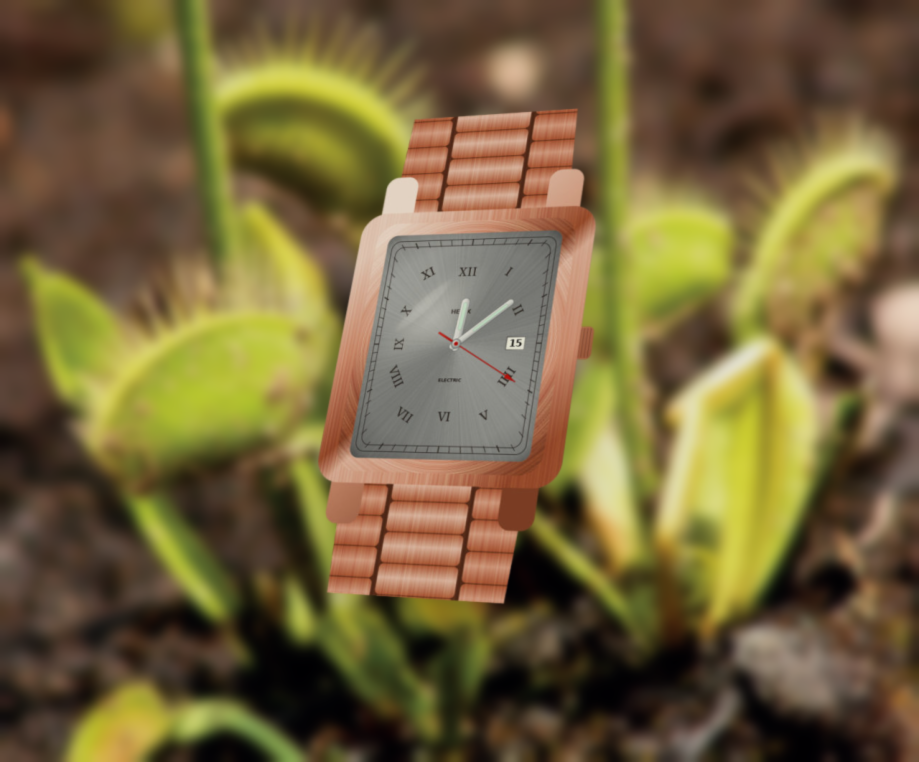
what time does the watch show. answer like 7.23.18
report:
12.08.20
